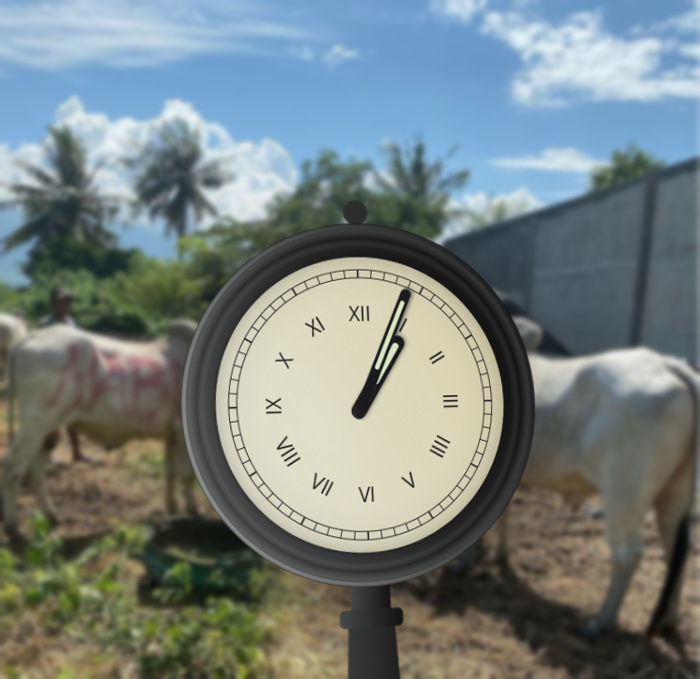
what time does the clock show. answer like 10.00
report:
1.04
